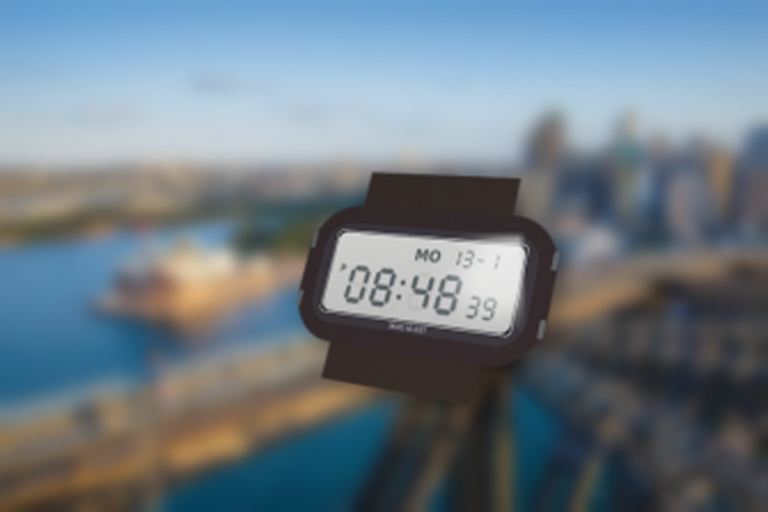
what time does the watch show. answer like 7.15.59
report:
8.48.39
